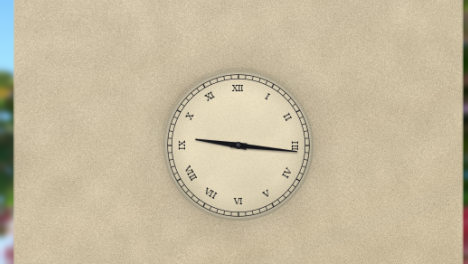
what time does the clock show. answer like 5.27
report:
9.16
